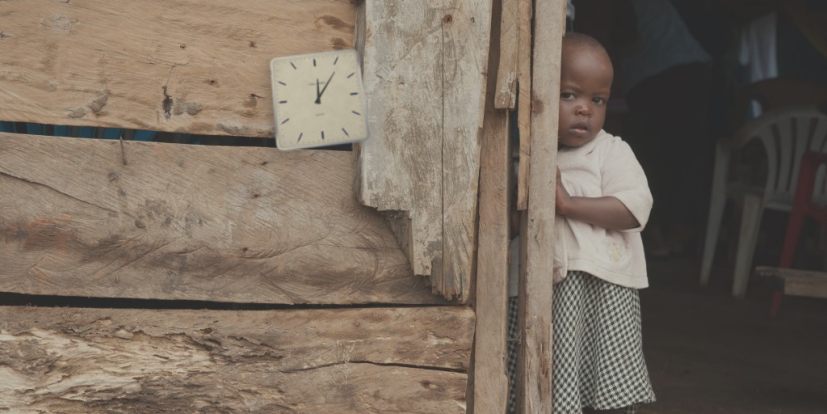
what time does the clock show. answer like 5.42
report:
12.06
